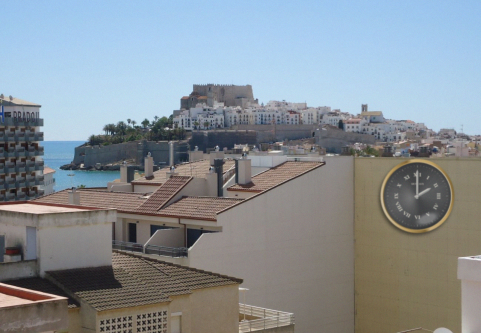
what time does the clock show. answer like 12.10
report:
2.00
